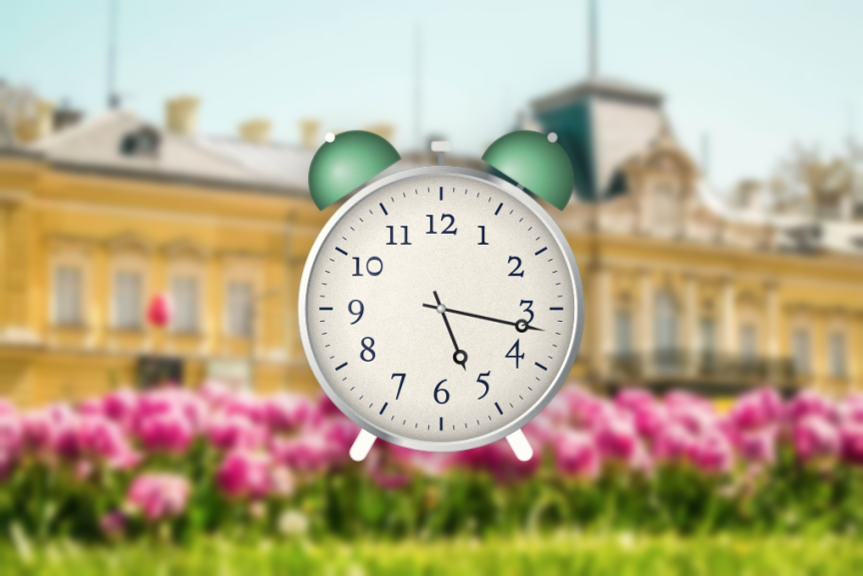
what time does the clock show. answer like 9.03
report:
5.17
